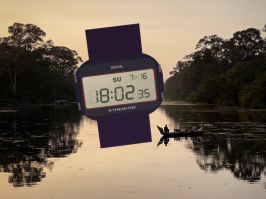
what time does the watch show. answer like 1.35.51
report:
18.02.35
